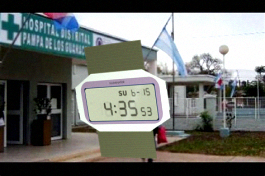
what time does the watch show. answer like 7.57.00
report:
4.35.53
